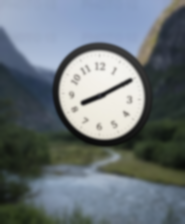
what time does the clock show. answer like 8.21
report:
8.10
